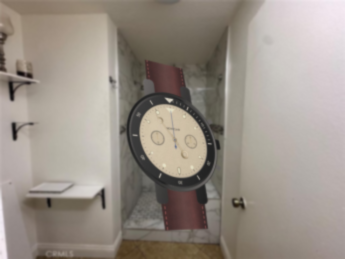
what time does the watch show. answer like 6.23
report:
4.54
